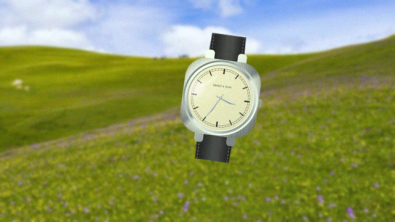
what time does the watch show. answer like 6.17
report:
3.35
